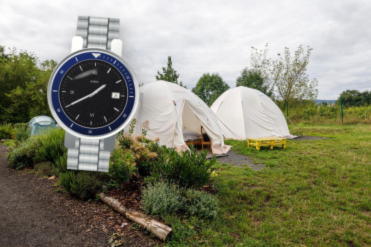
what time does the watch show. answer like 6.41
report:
1.40
